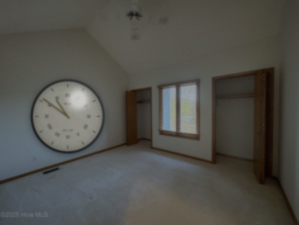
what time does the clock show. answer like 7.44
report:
10.51
